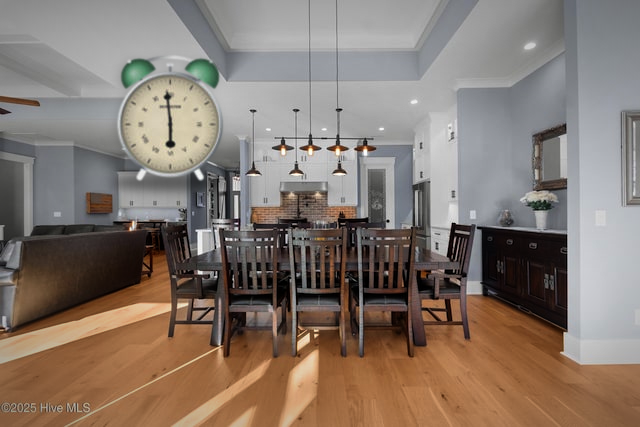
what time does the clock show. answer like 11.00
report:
5.59
